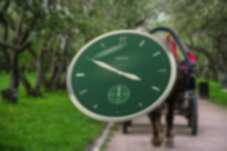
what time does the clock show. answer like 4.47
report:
3.50
